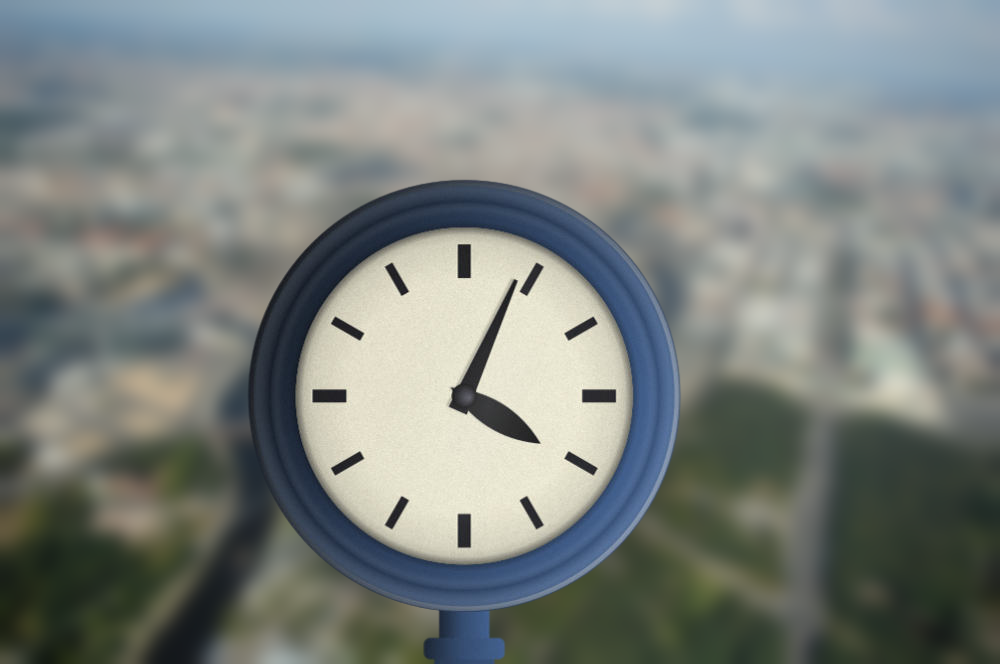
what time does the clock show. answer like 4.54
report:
4.04
